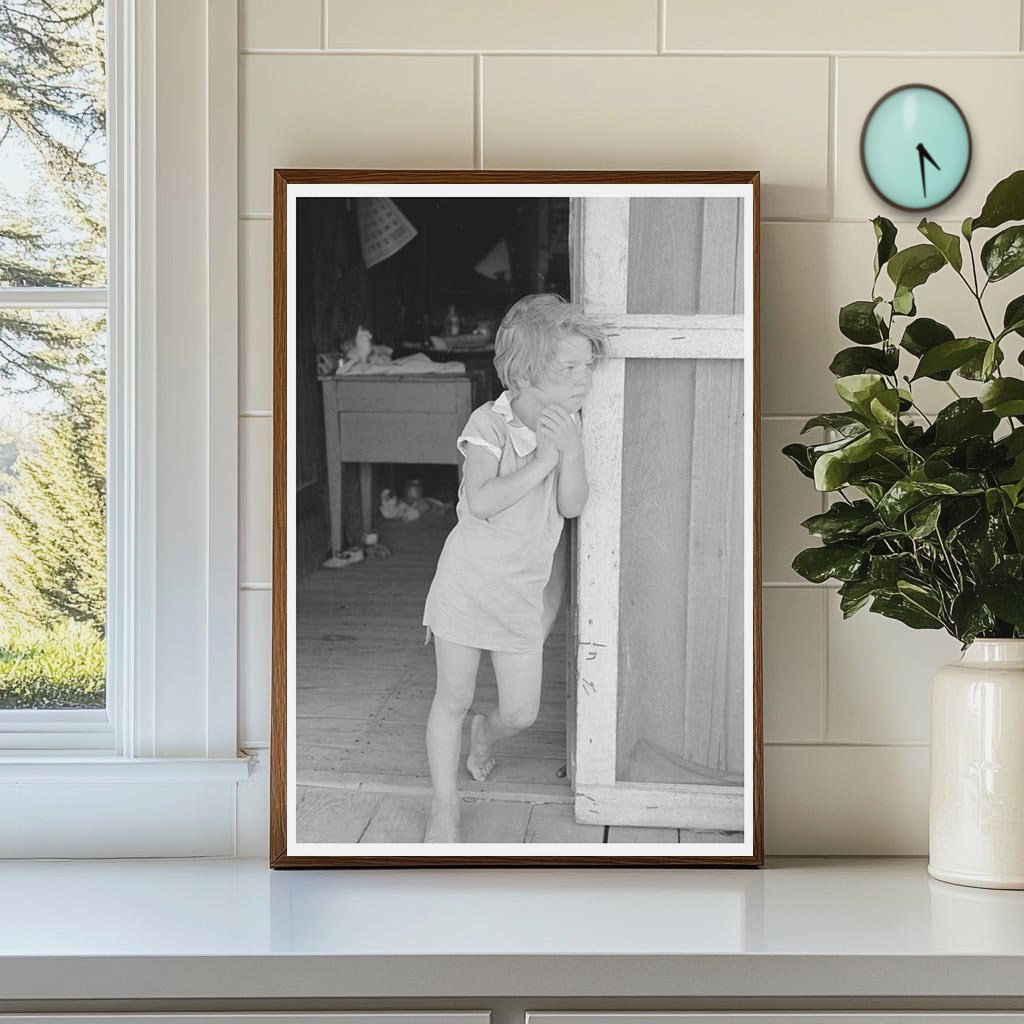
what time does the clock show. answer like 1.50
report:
4.29
